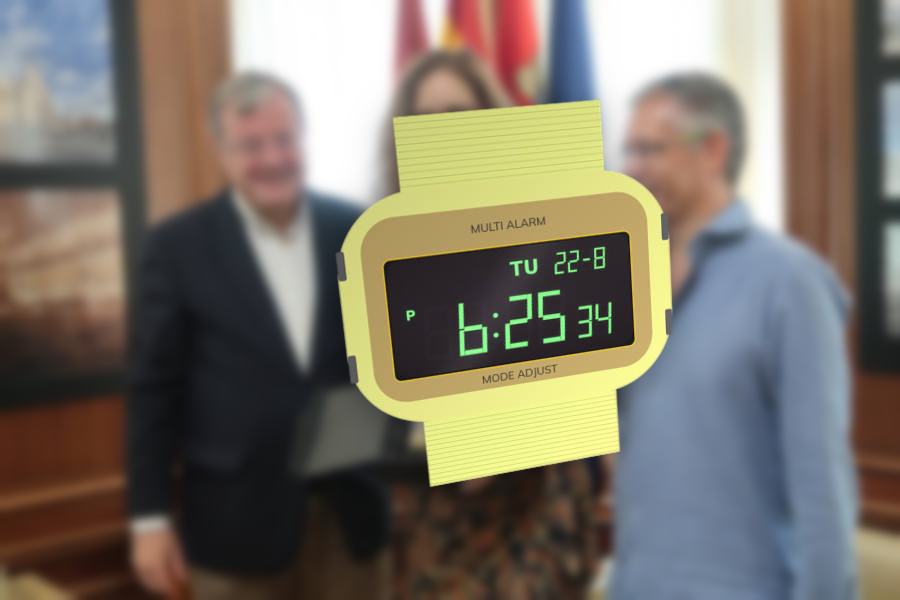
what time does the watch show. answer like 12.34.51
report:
6.25.34
